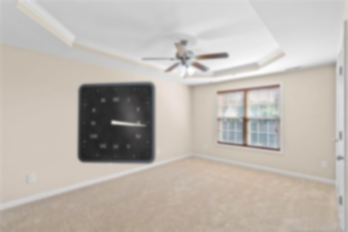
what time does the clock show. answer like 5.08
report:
3.16
